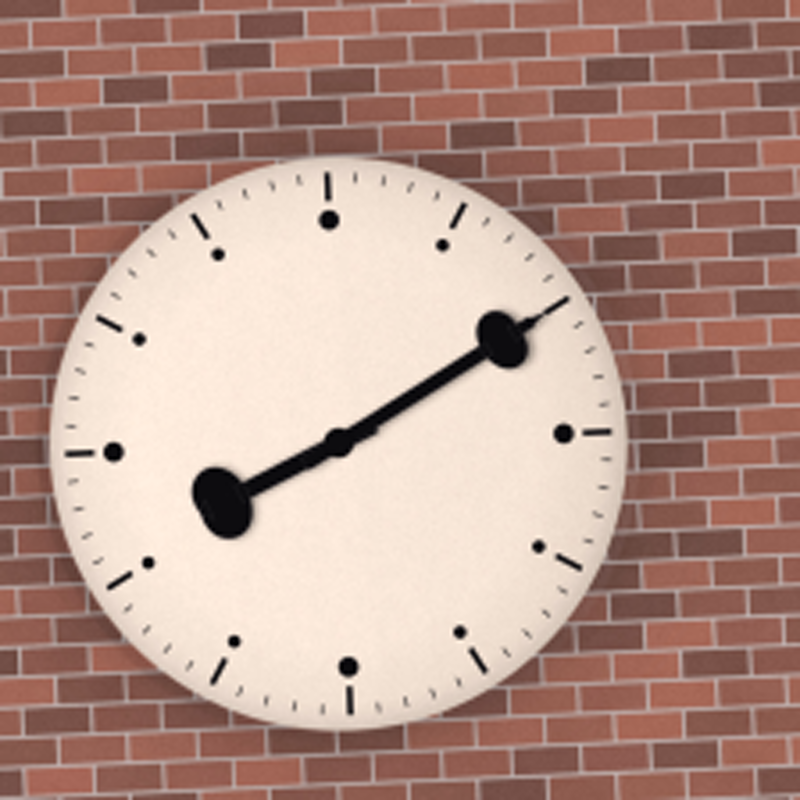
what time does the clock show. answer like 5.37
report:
8.10
